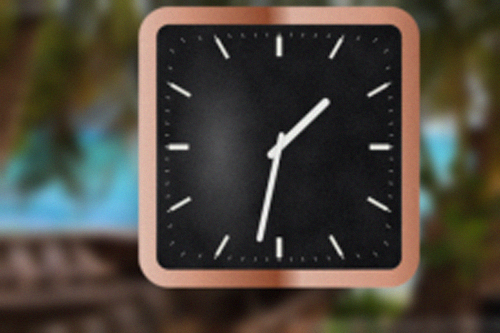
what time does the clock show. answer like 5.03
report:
1.32
